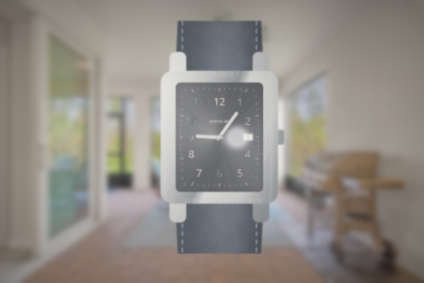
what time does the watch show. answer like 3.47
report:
9.06
